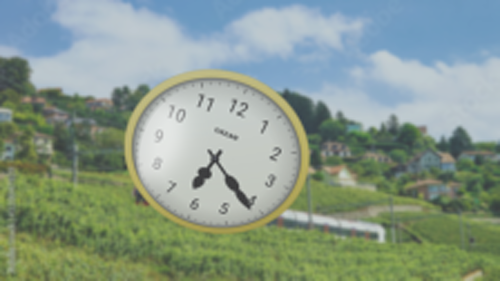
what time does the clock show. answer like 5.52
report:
6.21
